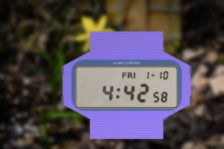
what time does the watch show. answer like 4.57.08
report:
4.42.58
